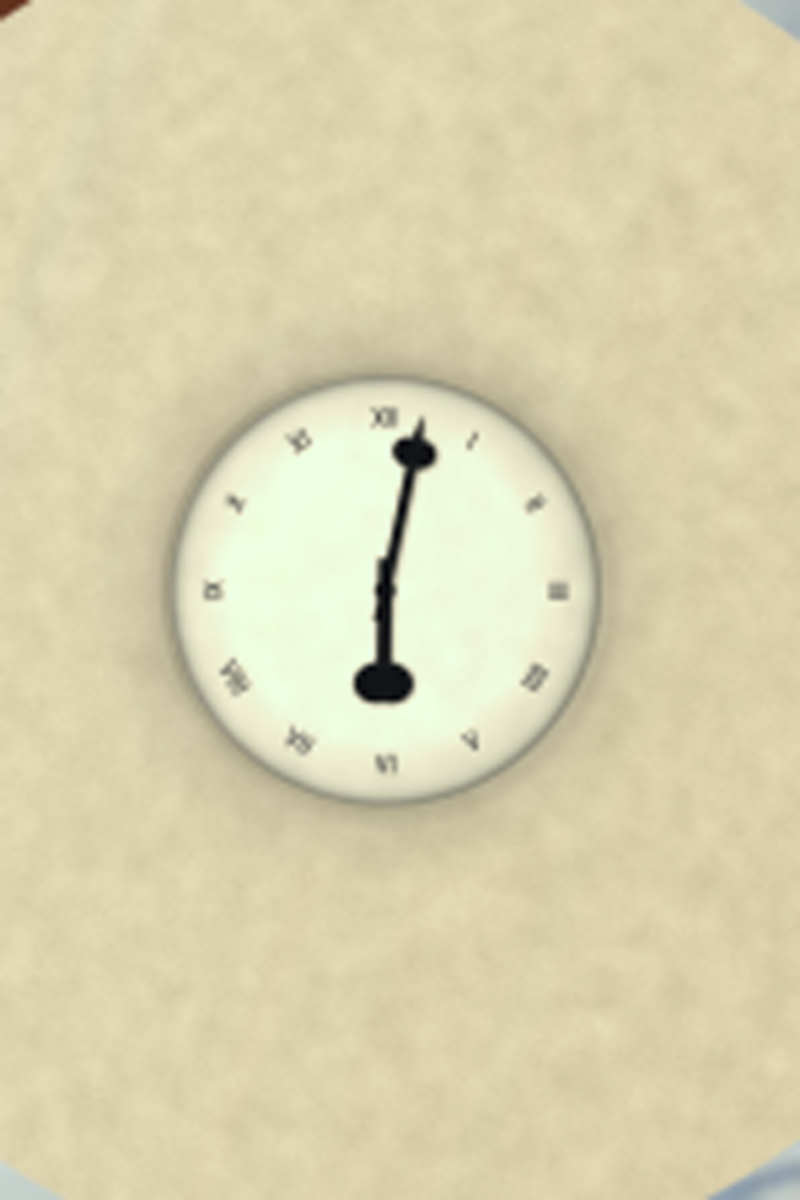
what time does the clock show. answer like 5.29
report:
6.02
